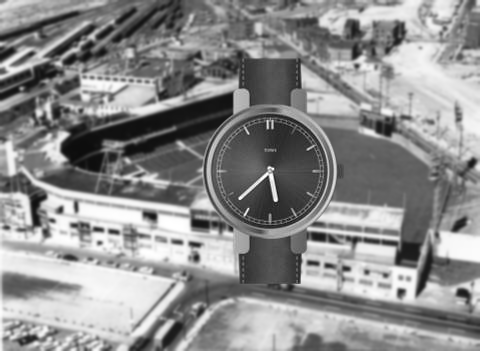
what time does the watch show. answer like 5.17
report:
5.38
